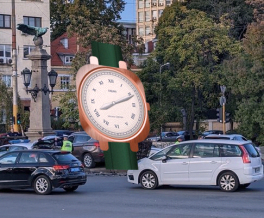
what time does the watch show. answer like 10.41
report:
8.11
